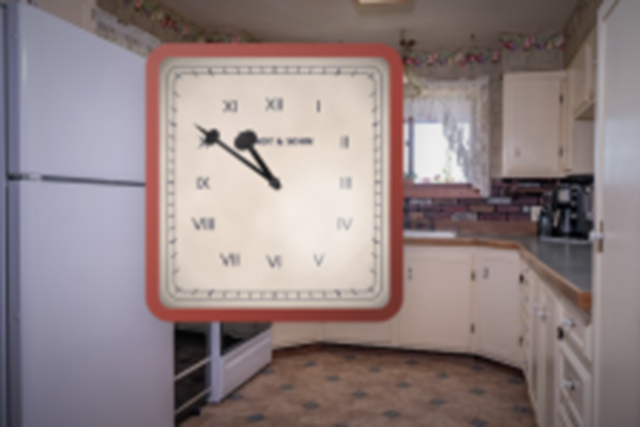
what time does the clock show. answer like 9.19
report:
10.51
